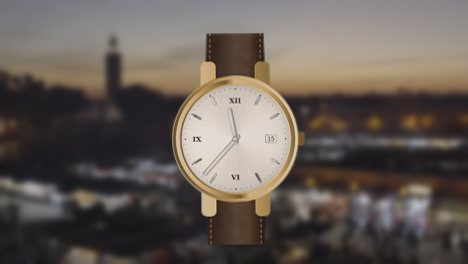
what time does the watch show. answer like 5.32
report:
11.37
